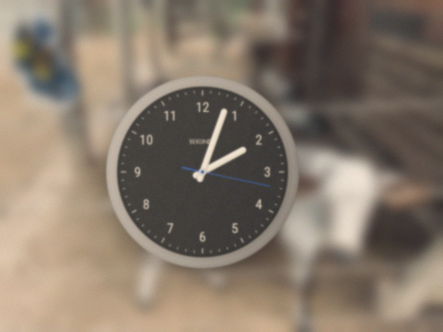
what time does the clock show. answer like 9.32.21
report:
2.03.17
